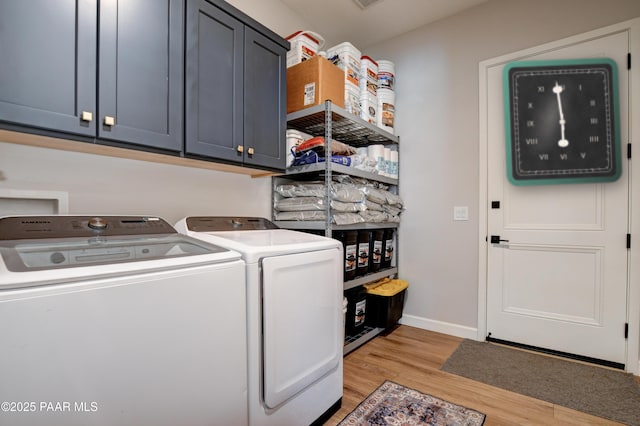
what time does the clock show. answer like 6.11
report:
5.59
